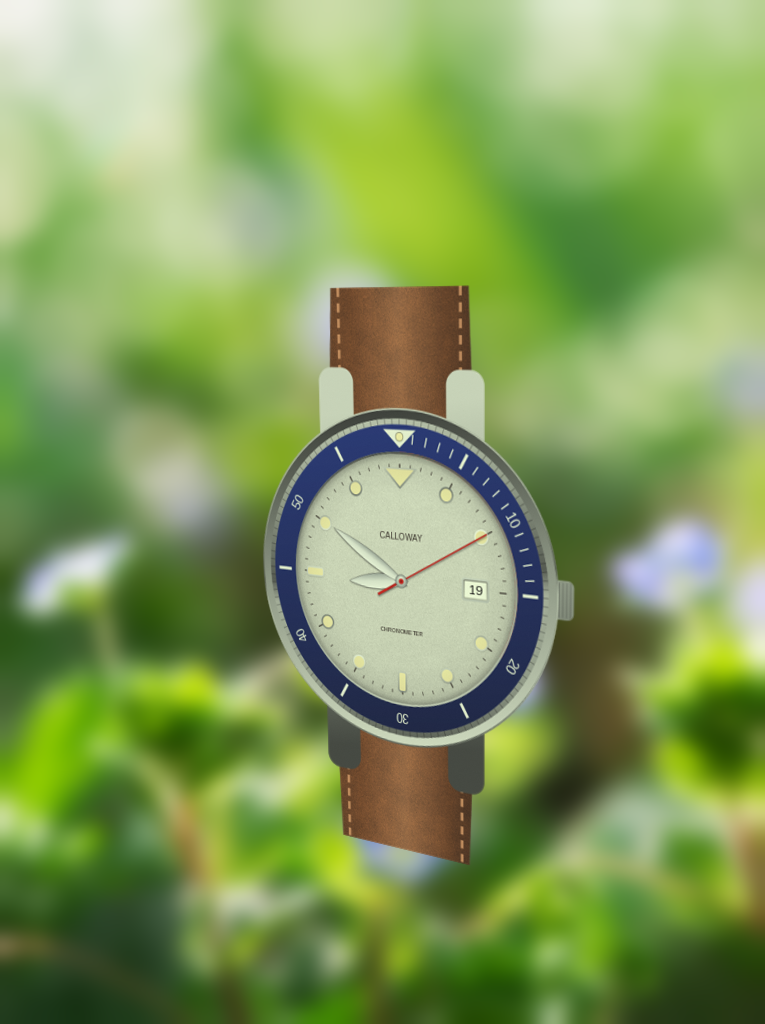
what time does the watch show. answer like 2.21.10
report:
8.50.10
